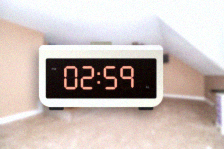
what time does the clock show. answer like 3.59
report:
2.59
